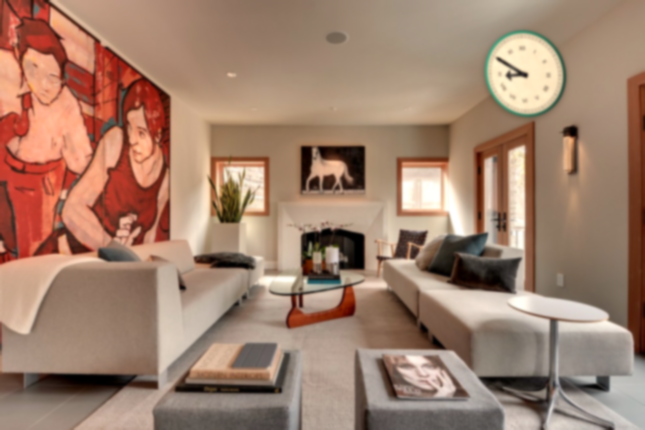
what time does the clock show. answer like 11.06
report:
8.50
